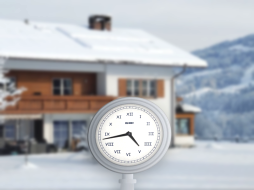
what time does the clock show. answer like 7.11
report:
4.43
